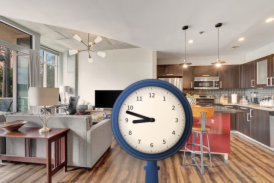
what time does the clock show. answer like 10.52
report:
8.48
